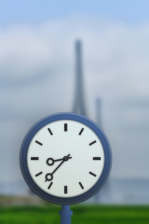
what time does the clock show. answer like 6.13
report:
8.37
